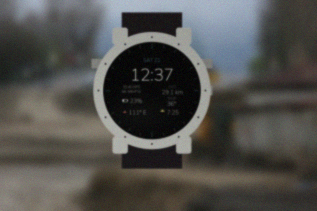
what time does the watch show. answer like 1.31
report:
12.37
